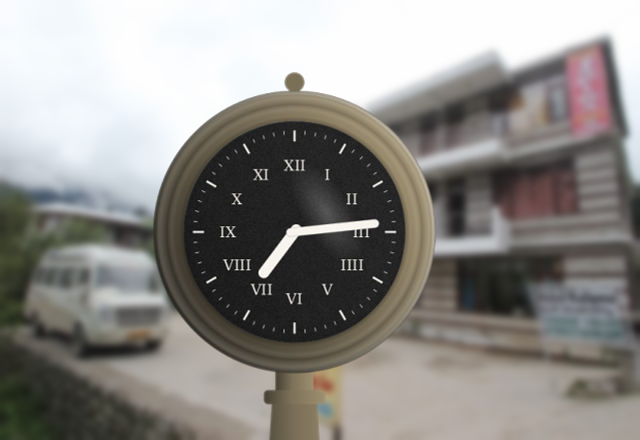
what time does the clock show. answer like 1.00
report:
7.14
